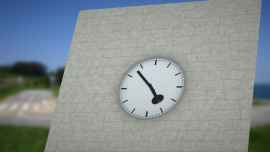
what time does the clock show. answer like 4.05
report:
4.53
